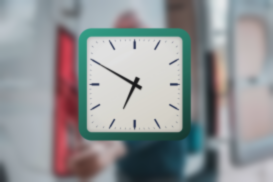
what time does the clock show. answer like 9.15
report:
6.50
